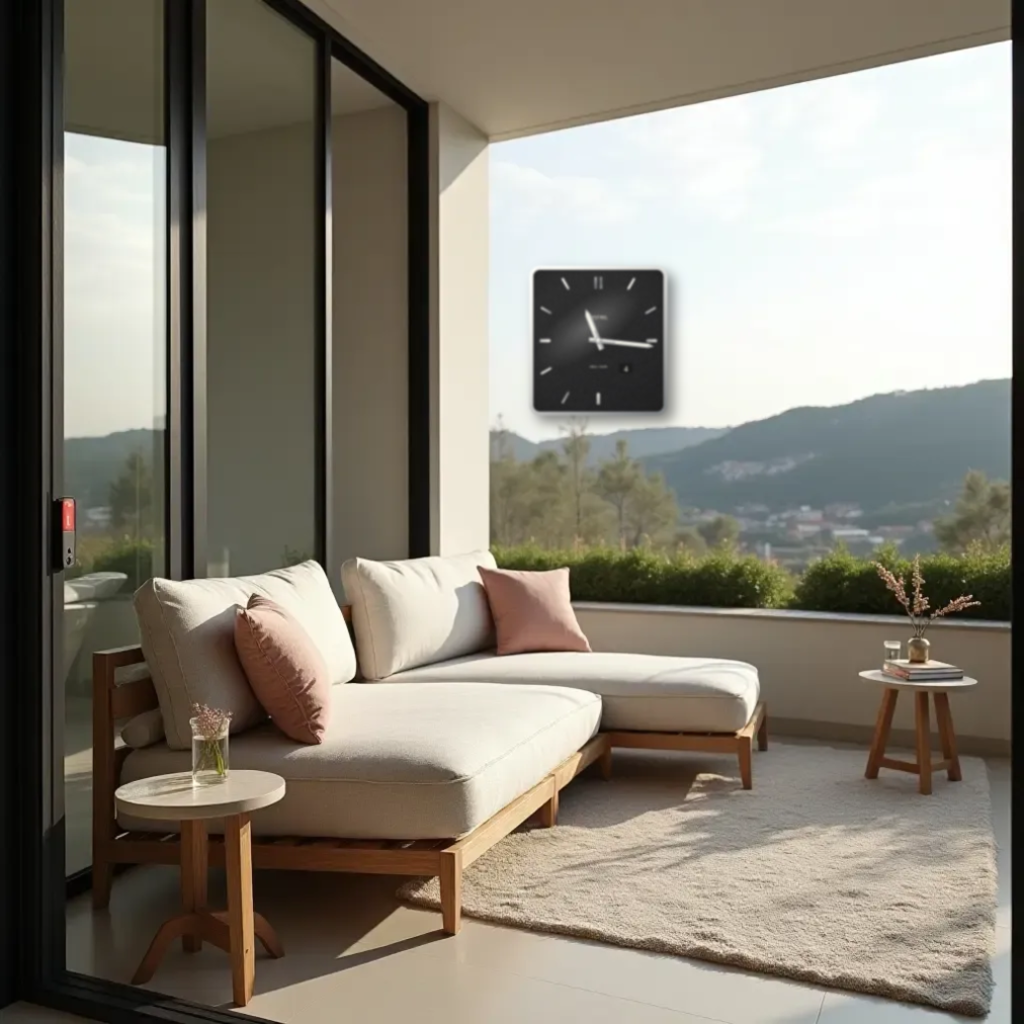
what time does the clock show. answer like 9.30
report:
11.16
